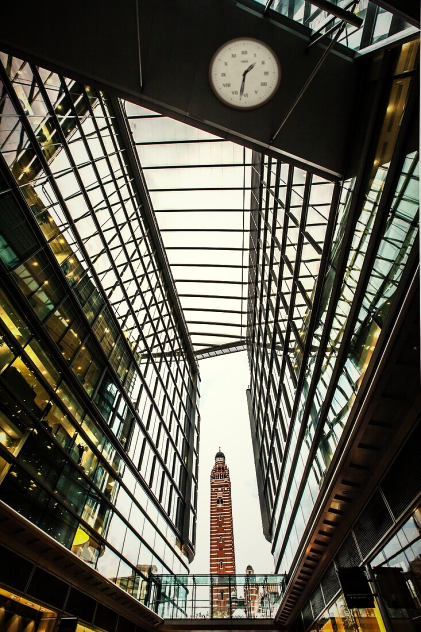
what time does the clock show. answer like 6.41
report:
1.32
